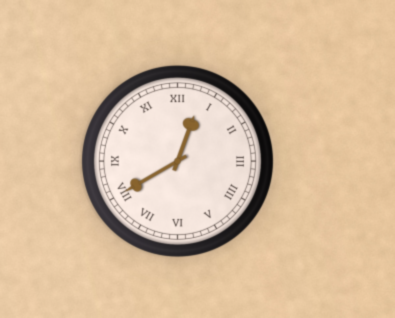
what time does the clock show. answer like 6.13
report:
12.40
